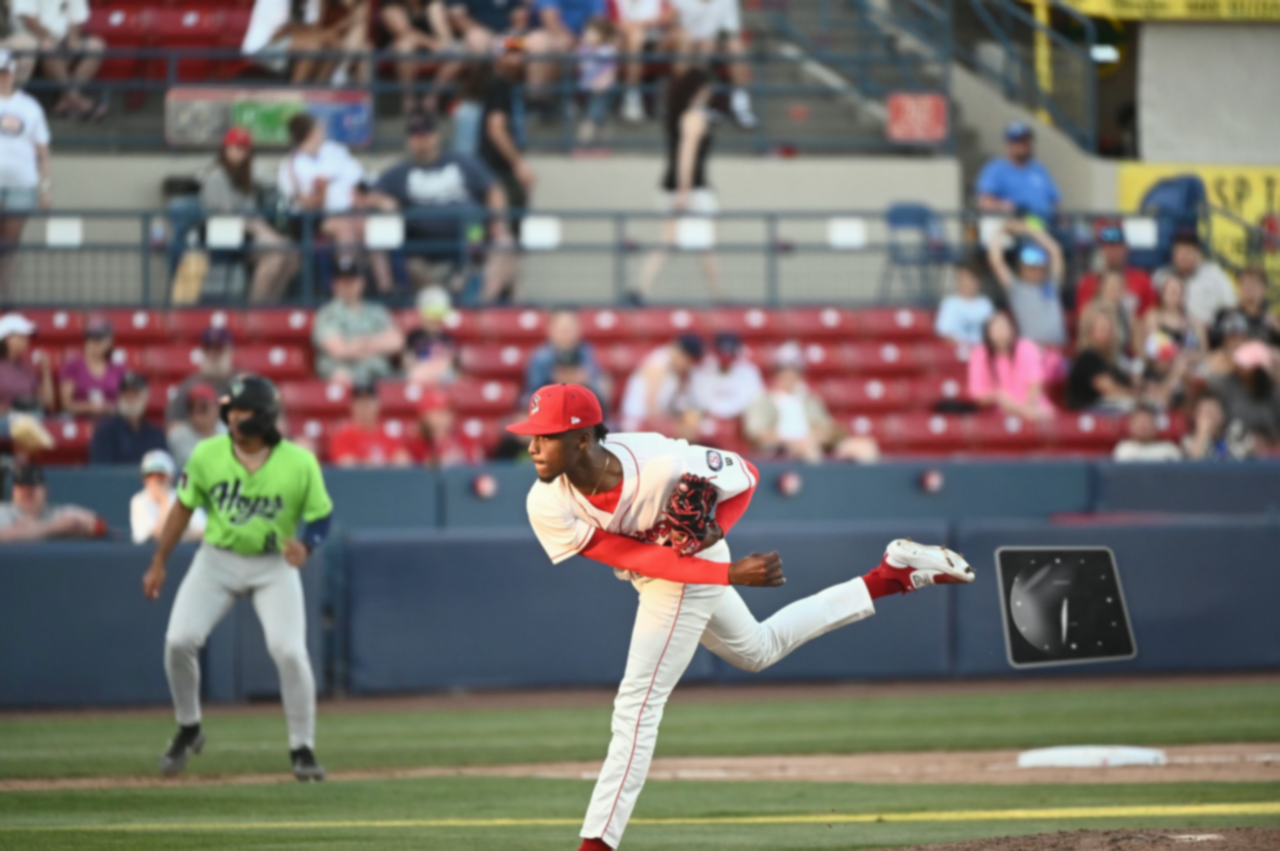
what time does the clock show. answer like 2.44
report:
6.32
